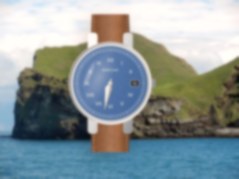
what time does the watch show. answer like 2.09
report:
6.32
